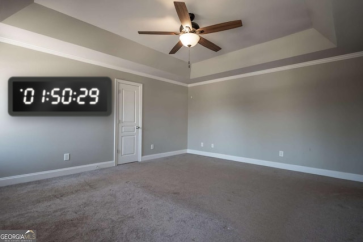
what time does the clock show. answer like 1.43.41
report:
1.50.29
